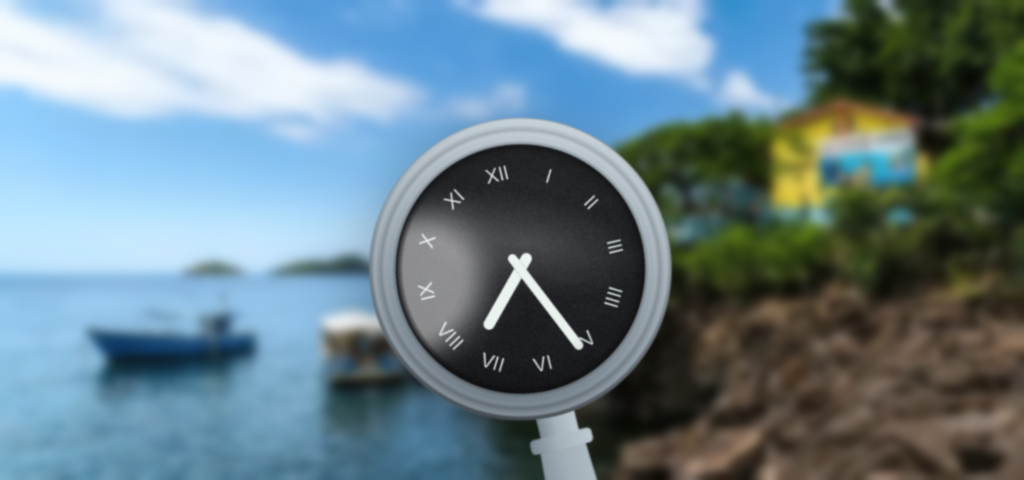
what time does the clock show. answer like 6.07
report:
7.26
